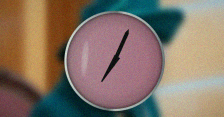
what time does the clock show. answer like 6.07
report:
7.04
